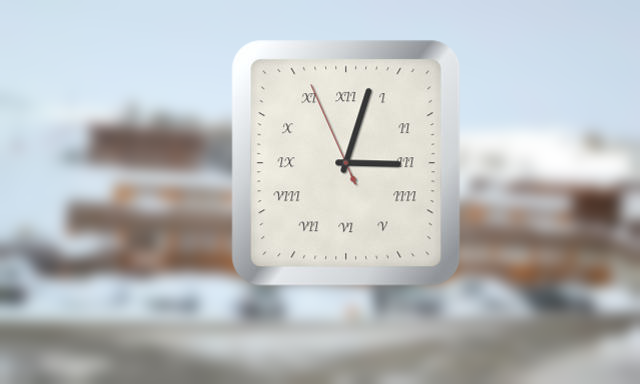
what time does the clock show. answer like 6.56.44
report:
3.02.56
